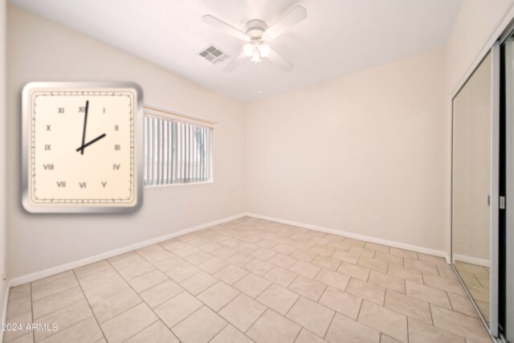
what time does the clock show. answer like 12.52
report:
2.01
